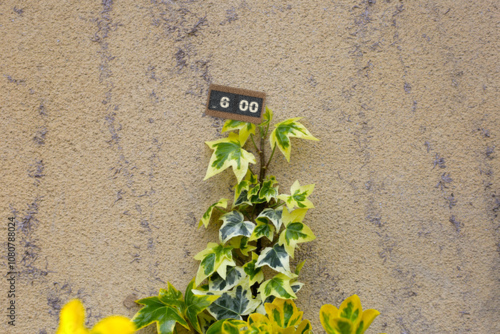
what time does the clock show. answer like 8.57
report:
6.00
